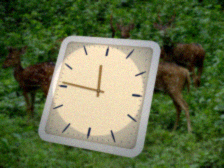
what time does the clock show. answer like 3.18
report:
11.46
